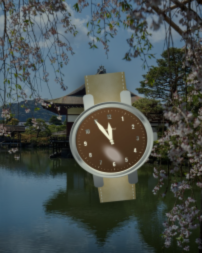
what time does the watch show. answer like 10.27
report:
11.55
